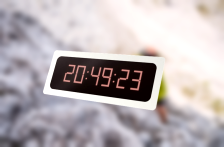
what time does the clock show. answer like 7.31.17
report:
20.49.23
